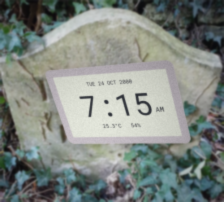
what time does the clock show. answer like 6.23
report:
7.15
